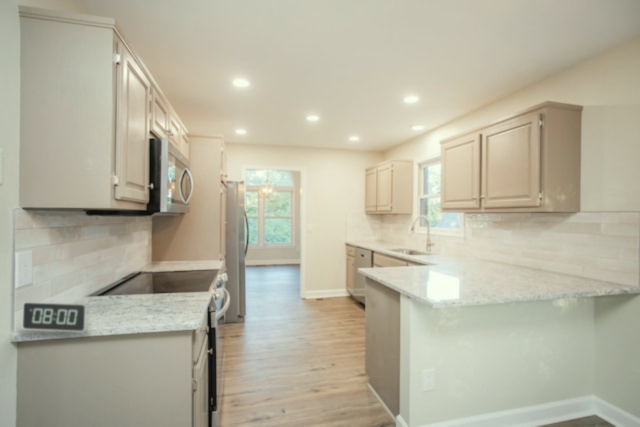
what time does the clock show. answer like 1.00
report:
8.00
